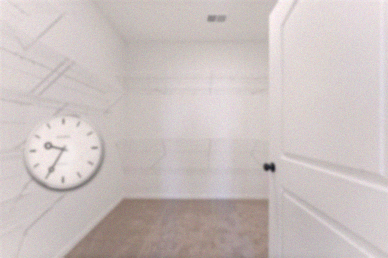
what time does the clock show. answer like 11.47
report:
9.35
